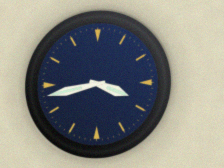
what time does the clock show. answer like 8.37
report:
3.43
